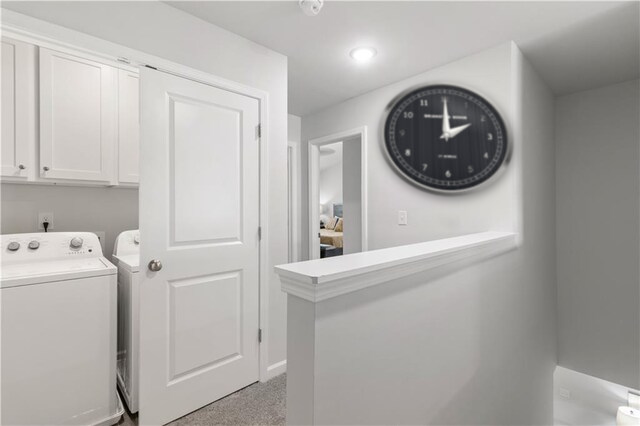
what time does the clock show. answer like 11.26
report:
2.00
